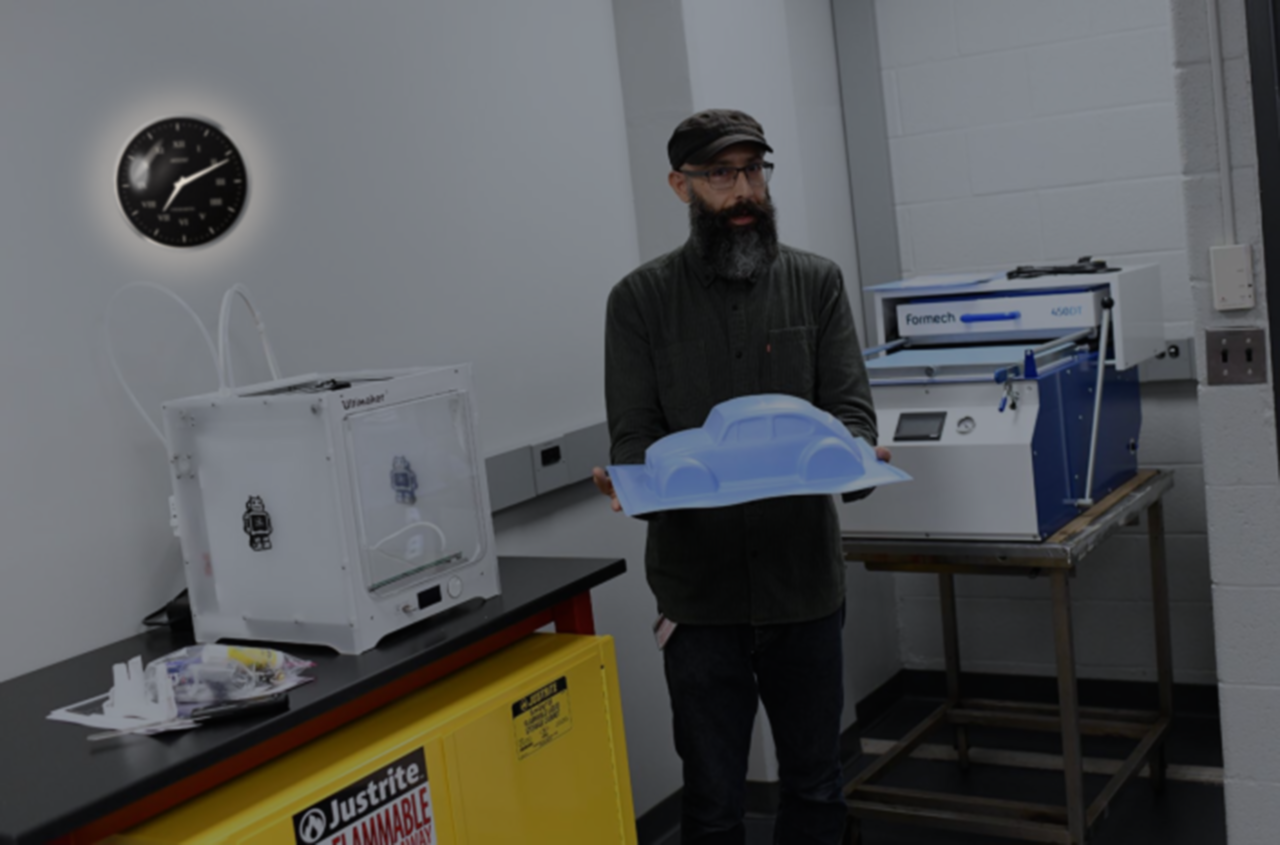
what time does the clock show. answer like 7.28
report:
7.11
